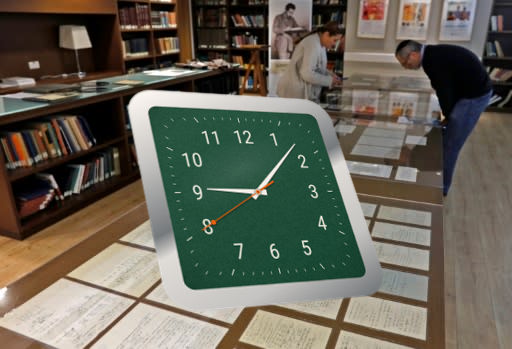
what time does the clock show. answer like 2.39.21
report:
9.07.40
